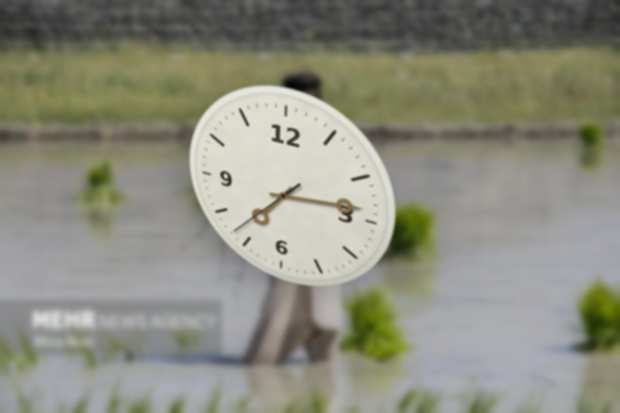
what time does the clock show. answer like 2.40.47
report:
7.13.37
